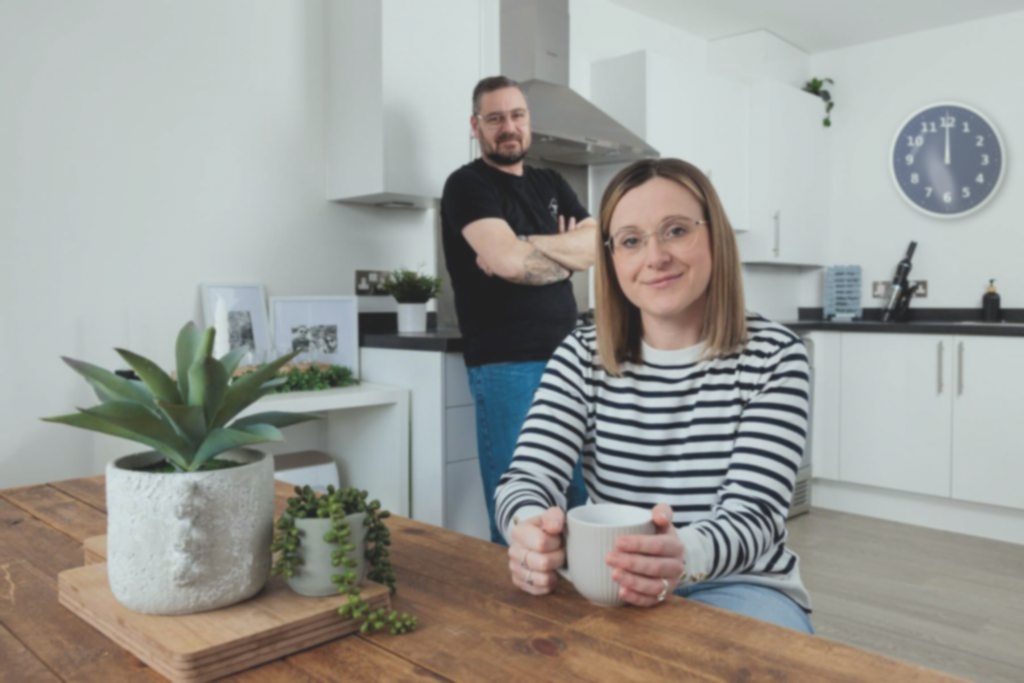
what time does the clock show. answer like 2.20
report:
12.00
